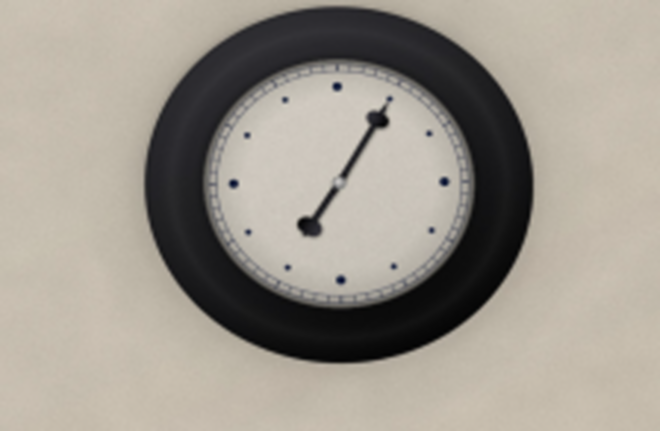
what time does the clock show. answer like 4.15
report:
7.05
